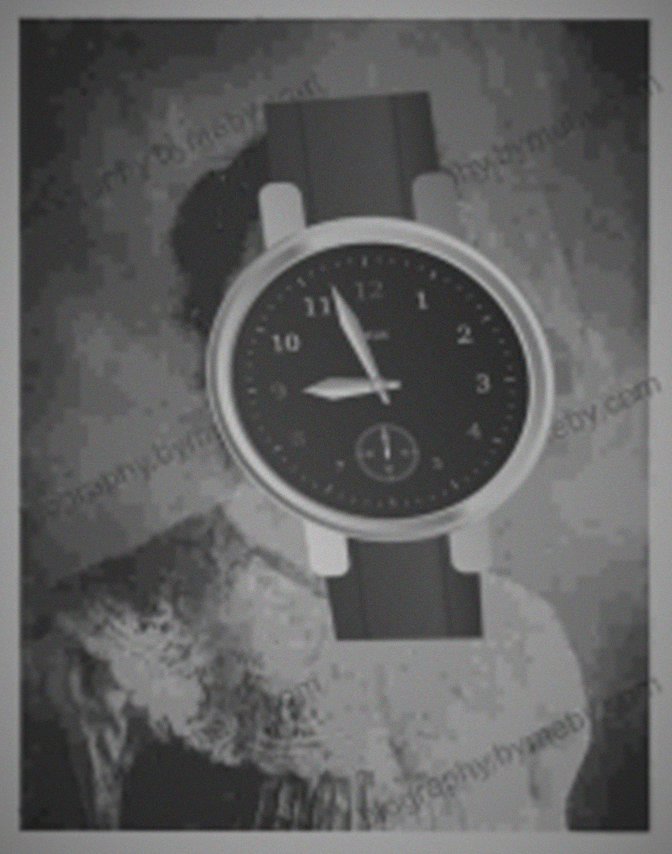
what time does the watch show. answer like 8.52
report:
8.57
